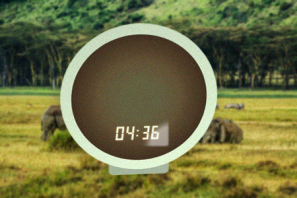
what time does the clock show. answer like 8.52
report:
4.36
